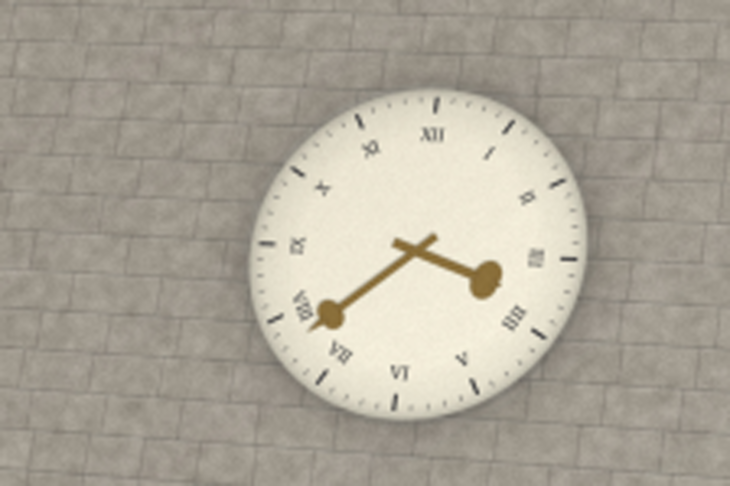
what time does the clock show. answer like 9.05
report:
3.38
